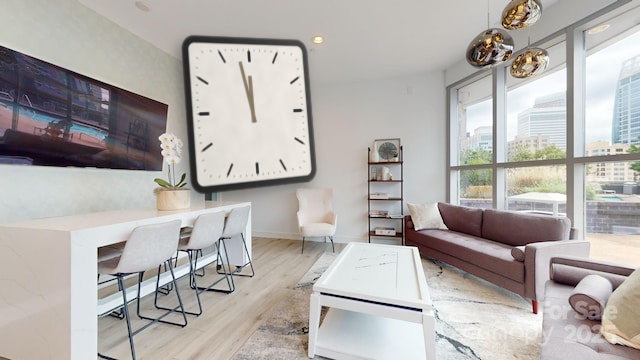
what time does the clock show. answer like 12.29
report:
11.58
